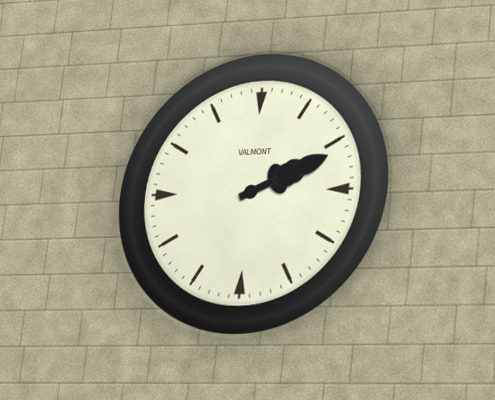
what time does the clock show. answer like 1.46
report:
2.11
